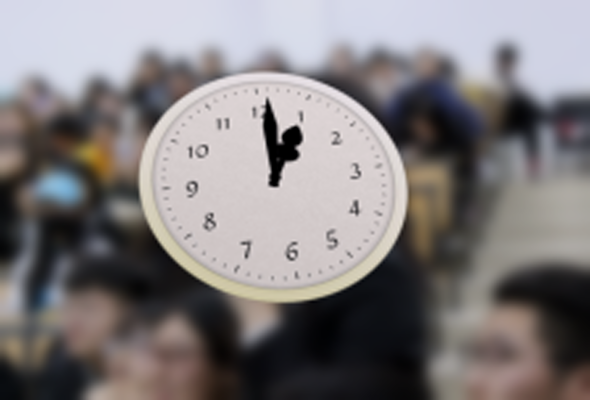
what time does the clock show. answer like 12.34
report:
1.01
